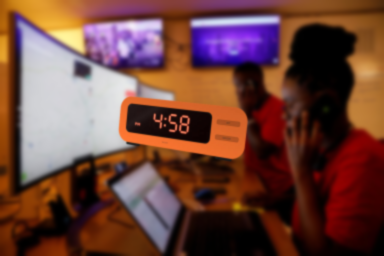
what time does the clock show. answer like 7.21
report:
4.58
